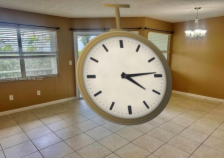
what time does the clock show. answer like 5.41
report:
4.14
